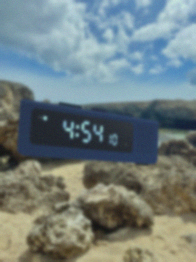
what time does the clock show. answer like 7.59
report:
4.54
